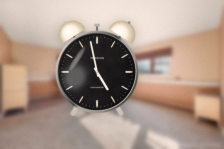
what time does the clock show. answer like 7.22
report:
4.58
